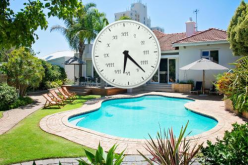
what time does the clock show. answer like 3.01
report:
6.23
